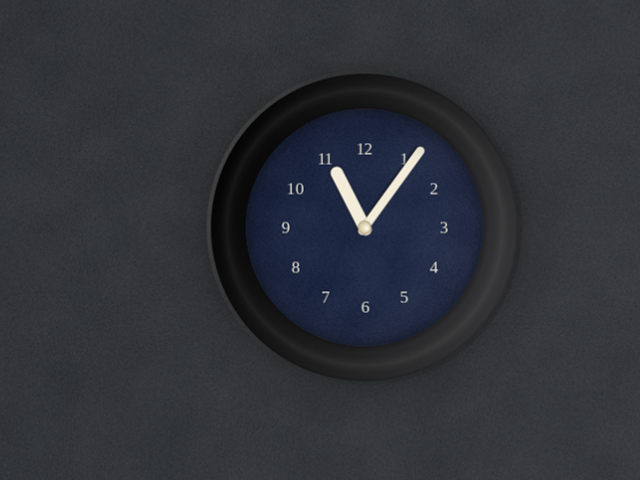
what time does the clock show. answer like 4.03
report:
11.06
